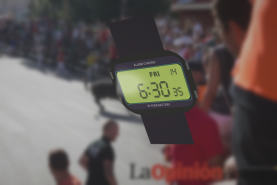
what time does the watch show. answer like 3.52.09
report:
6.30.35
